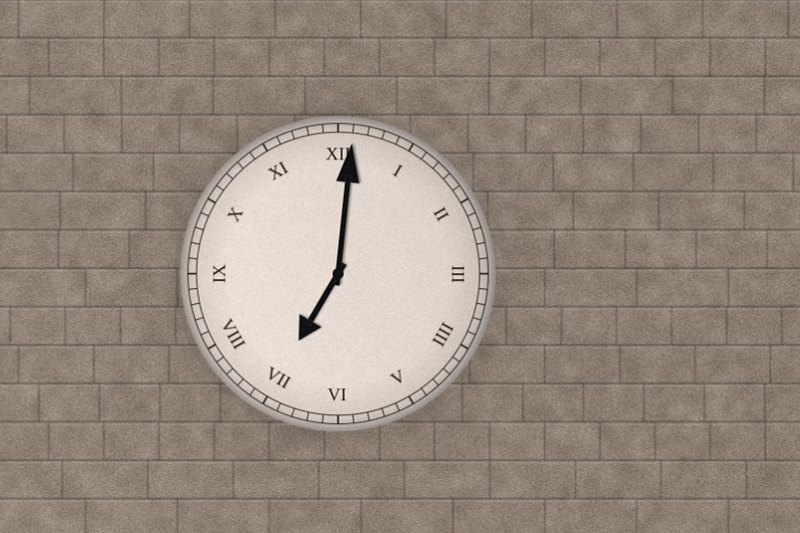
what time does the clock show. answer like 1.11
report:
7.01
